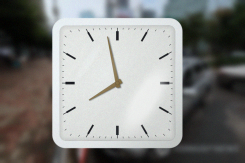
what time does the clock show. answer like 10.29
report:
7.58
